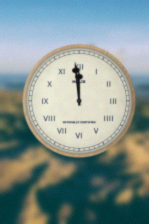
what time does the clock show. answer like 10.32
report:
11.59
